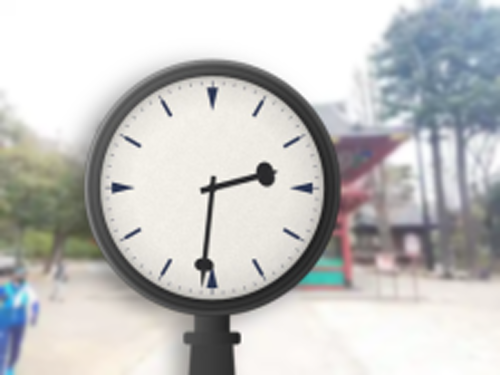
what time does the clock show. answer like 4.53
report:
2.31
